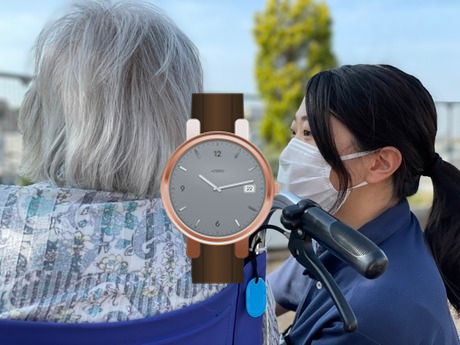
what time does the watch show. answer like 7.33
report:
10.13
